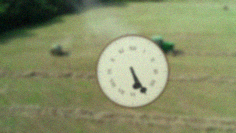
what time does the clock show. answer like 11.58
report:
5.25
